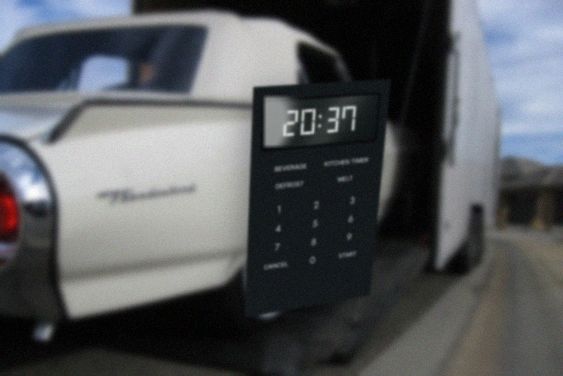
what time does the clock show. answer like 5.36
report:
20.37
